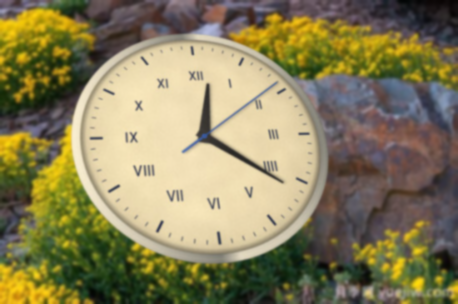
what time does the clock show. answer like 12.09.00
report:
12.21.09
